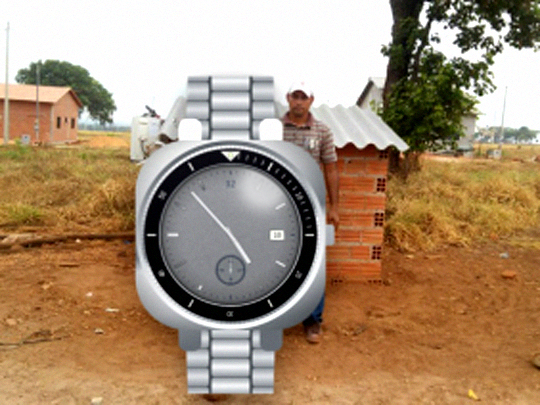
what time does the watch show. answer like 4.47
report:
4.53
